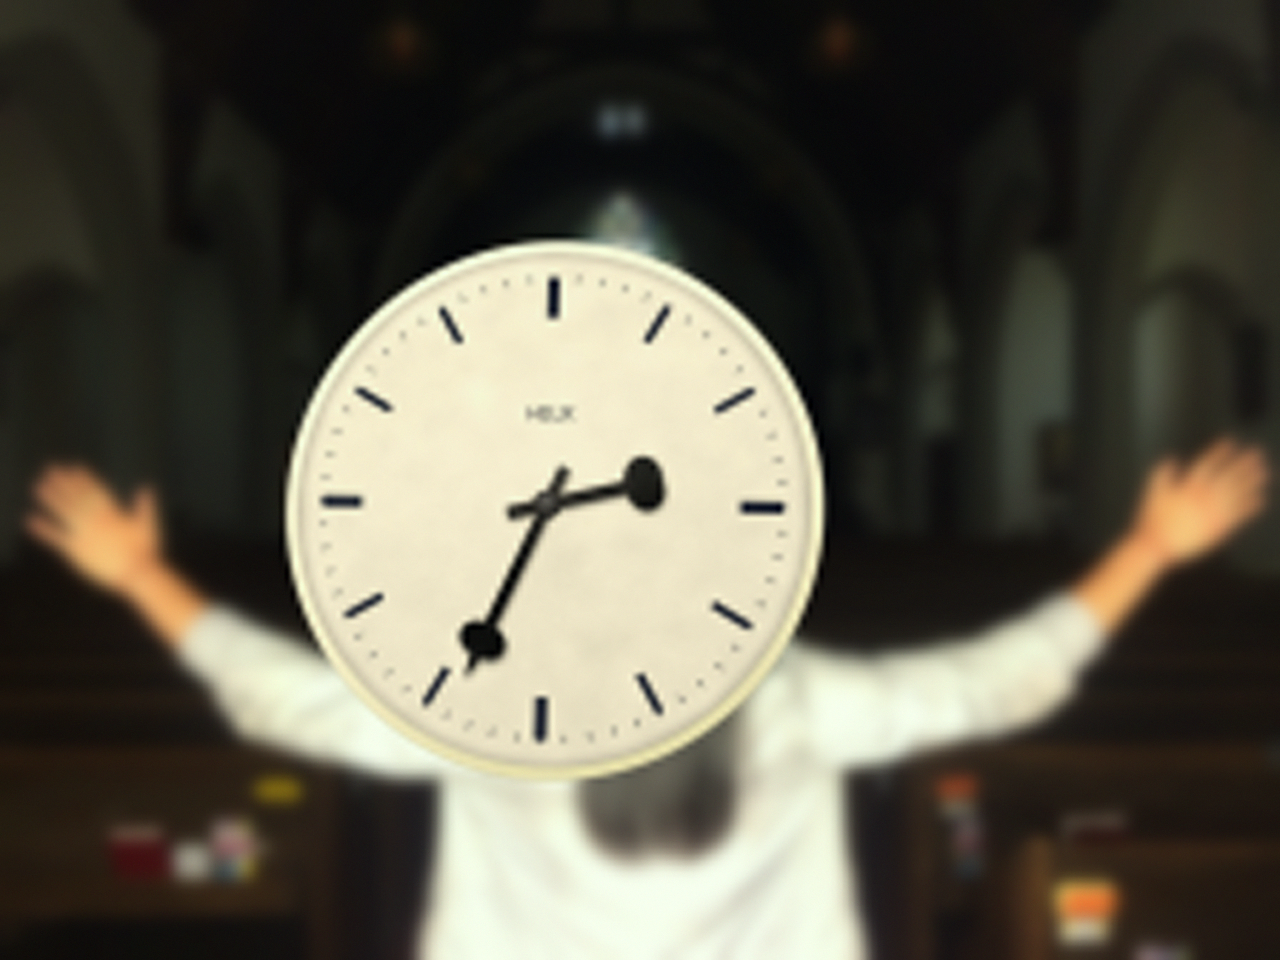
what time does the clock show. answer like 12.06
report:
2.34
